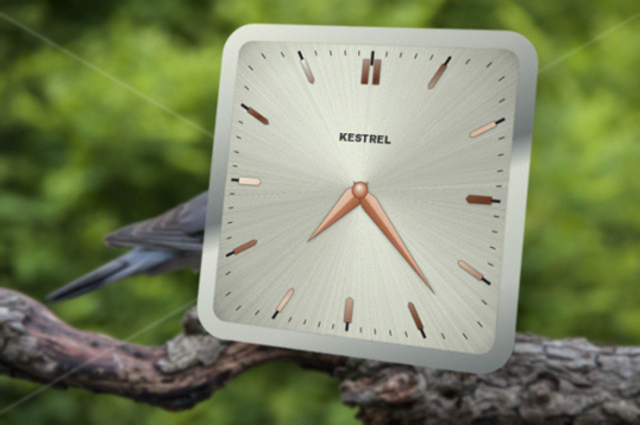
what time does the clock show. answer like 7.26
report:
7.23
